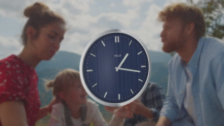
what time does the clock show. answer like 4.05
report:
1.17
